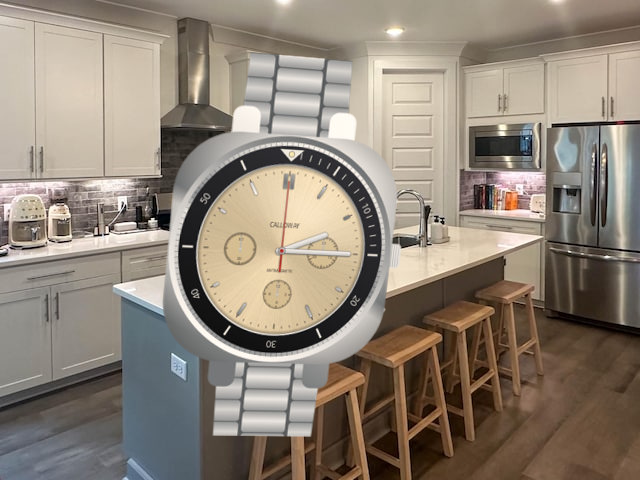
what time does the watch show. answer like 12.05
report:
2.15
